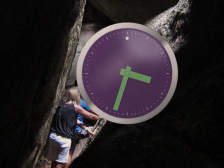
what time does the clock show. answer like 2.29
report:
3.33
